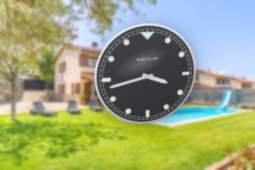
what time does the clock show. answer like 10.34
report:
3.43
